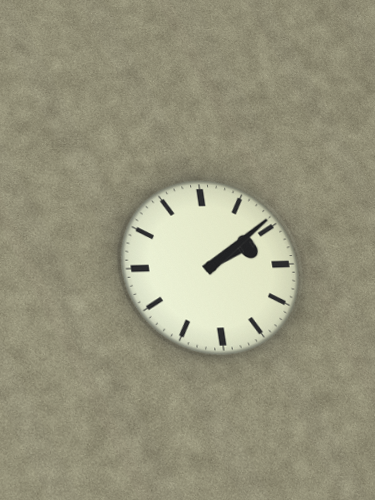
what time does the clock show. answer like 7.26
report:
2.09
